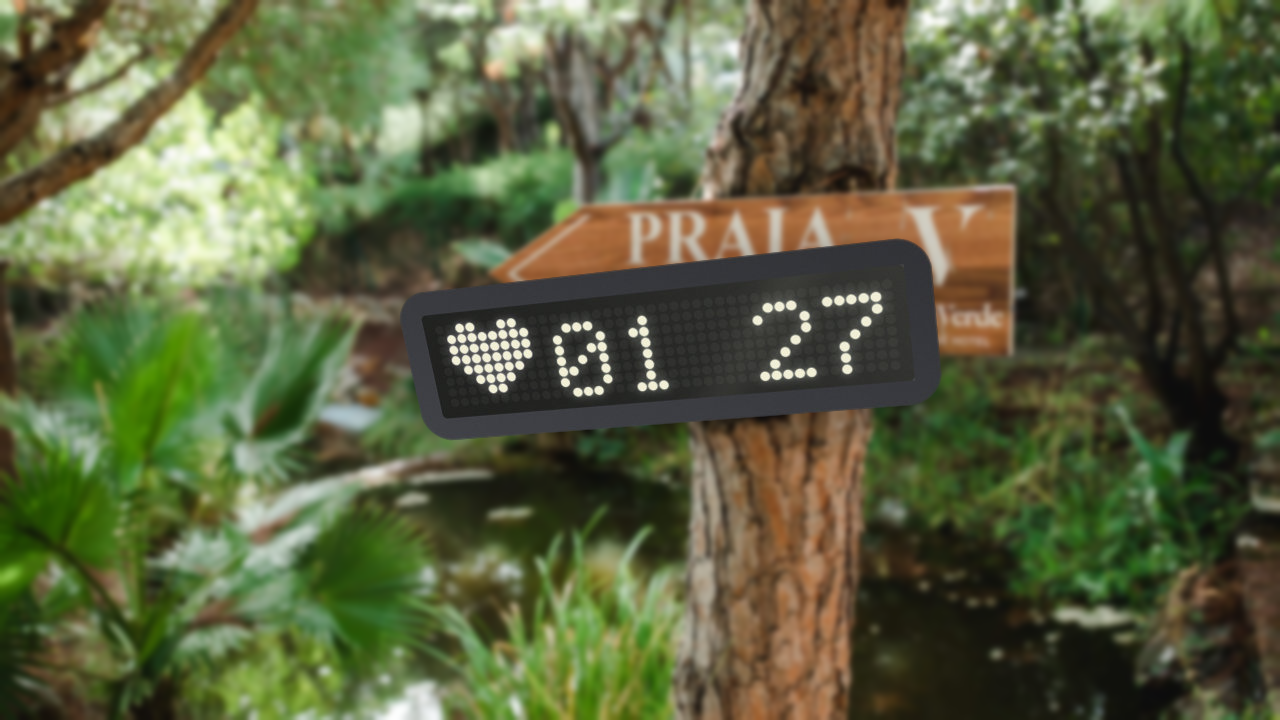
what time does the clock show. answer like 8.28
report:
1.27
